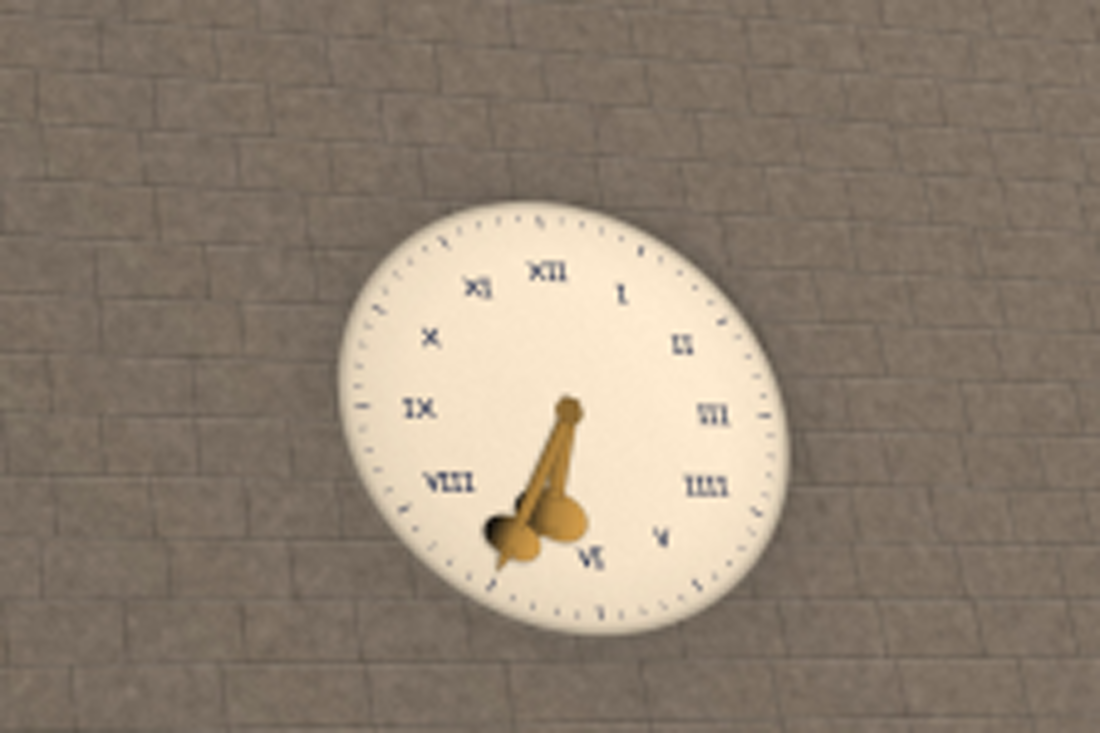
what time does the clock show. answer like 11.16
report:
6.35
